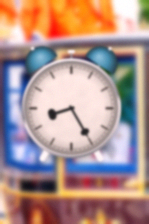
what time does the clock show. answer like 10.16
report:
8.25
